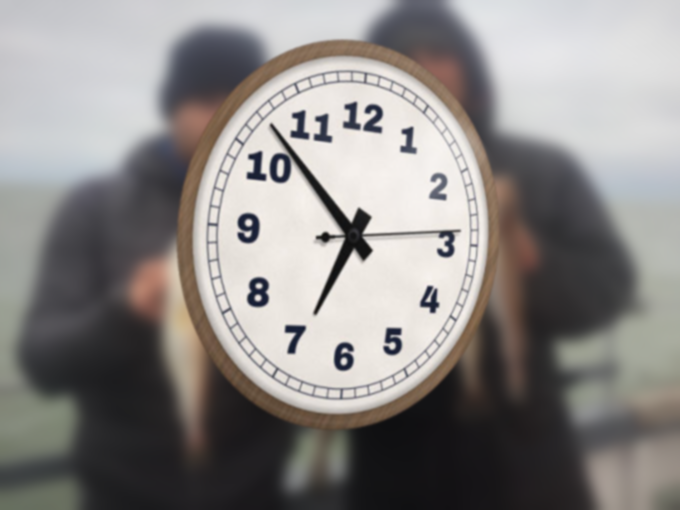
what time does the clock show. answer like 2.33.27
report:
6.52.14
